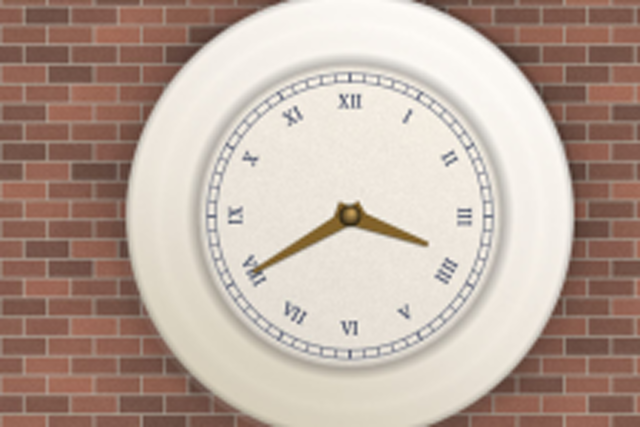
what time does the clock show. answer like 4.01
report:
3.40
